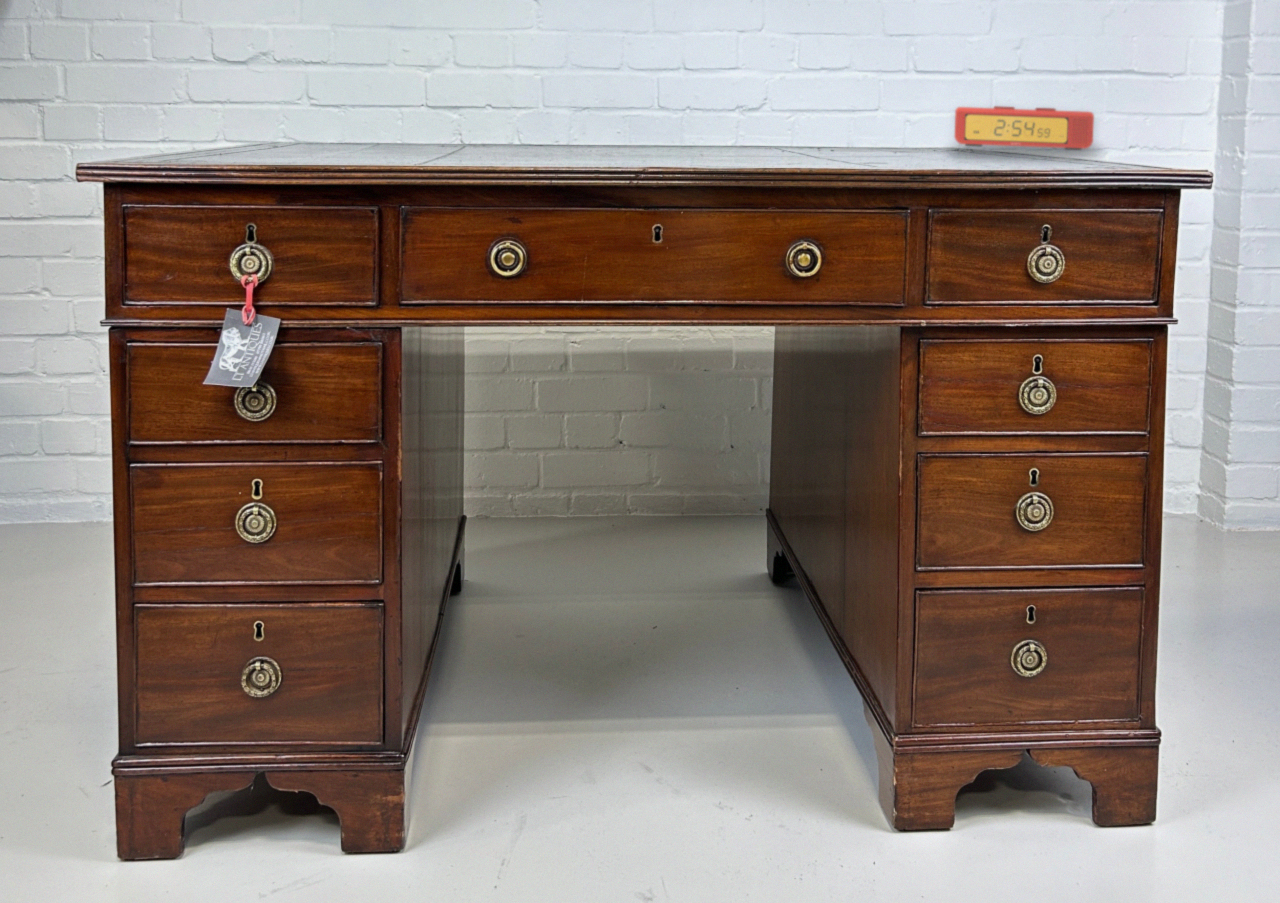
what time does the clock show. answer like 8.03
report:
2.54
